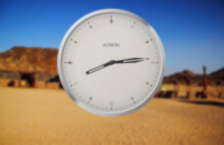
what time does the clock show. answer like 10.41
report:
8.14
